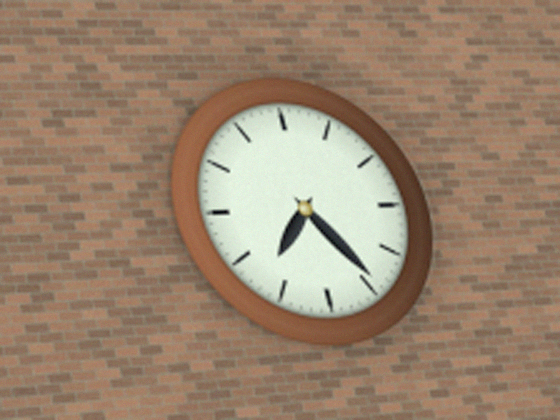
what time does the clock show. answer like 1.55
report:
7.24
